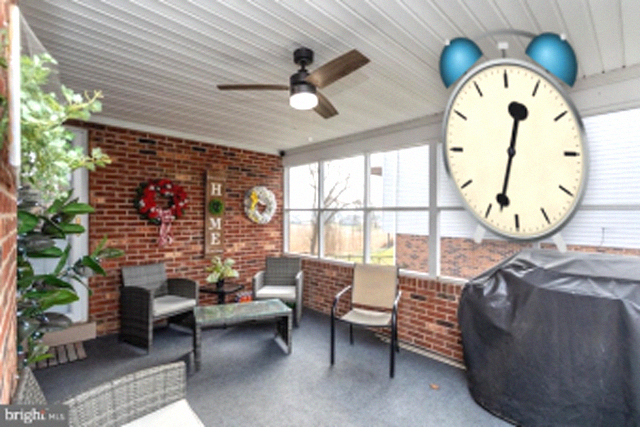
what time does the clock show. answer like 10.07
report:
12.33
